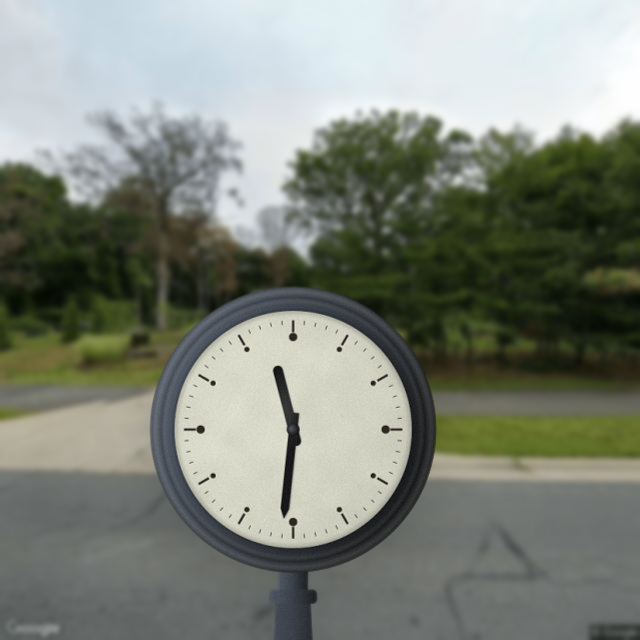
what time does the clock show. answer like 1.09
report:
11.31
